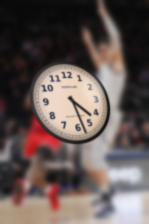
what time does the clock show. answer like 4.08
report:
4.28
